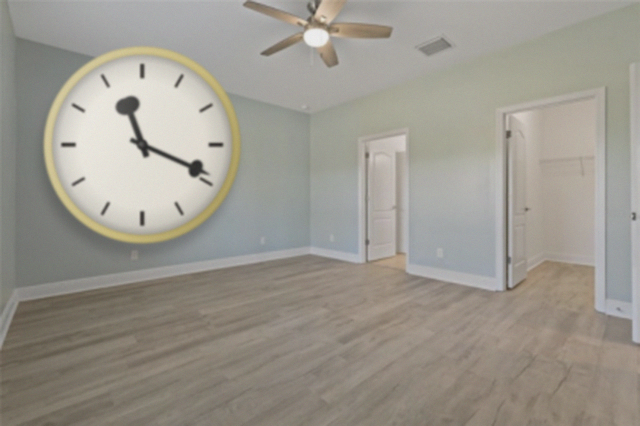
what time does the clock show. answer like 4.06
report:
11.19
